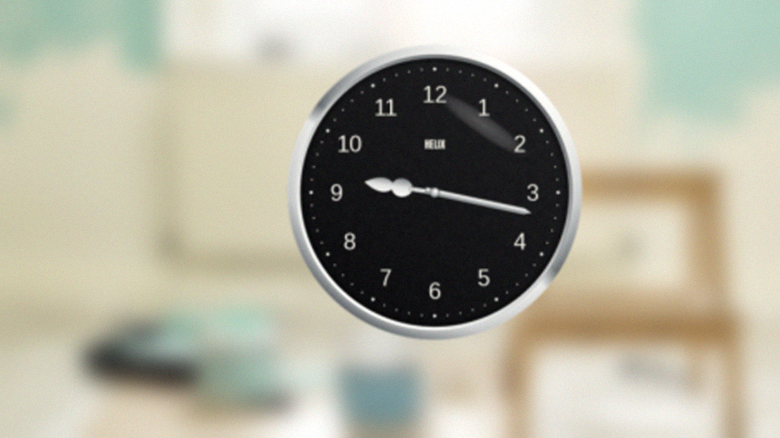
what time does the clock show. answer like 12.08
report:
9.17
